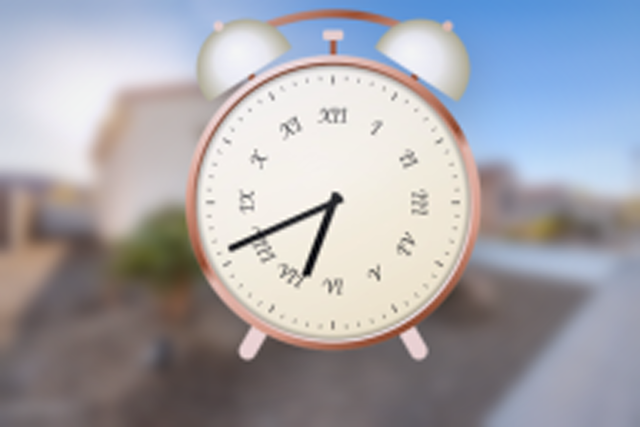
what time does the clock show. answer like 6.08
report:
6.41
